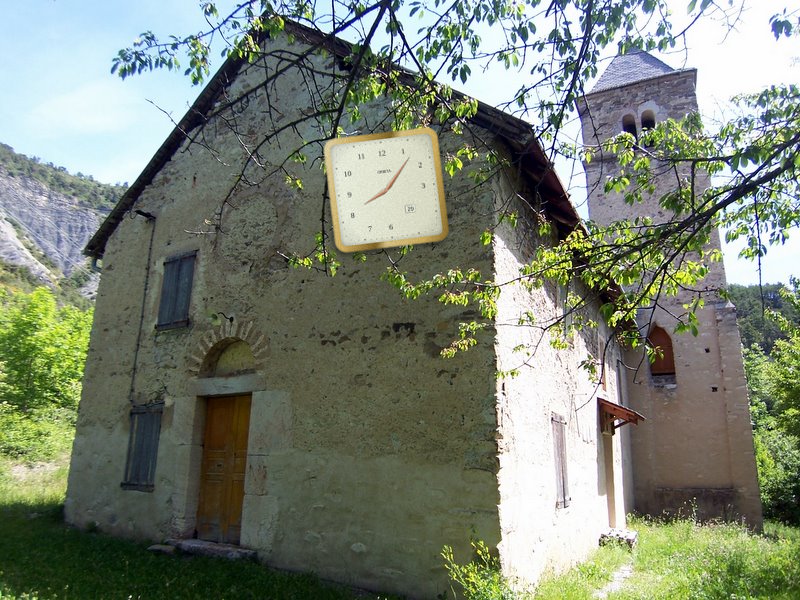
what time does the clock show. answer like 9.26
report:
8.07
